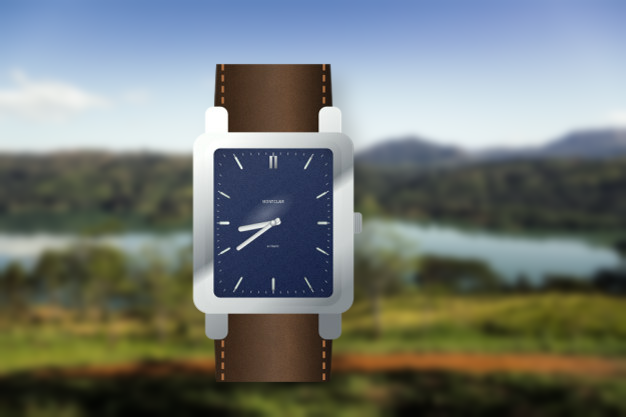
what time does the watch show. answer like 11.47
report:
8.39
